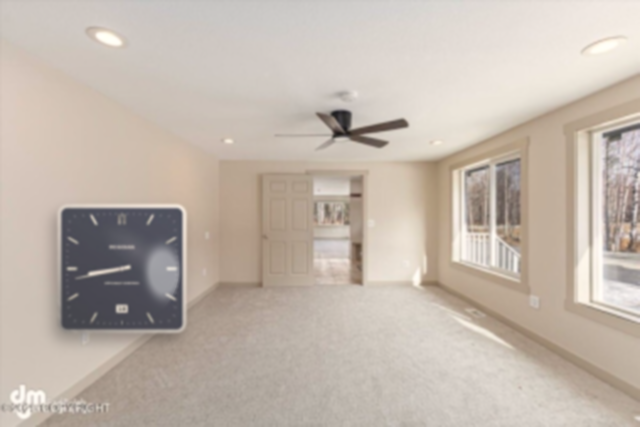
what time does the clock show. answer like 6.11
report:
8.43
